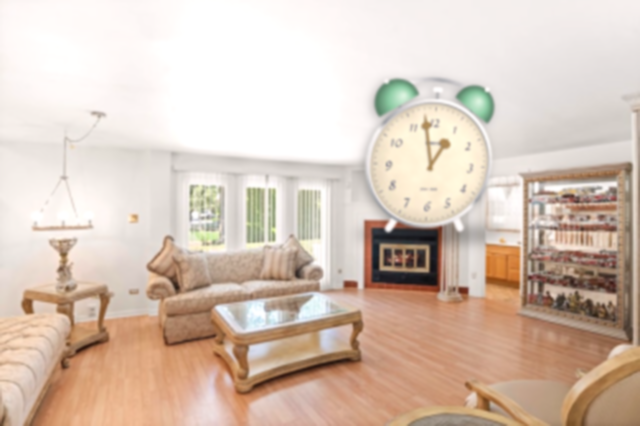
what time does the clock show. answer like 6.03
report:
12.58
